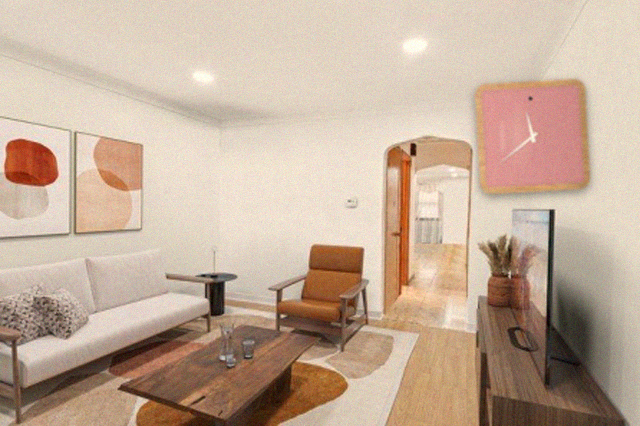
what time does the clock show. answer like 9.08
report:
11.39
